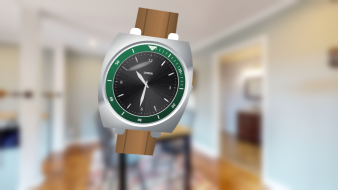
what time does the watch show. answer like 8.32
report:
10.31
